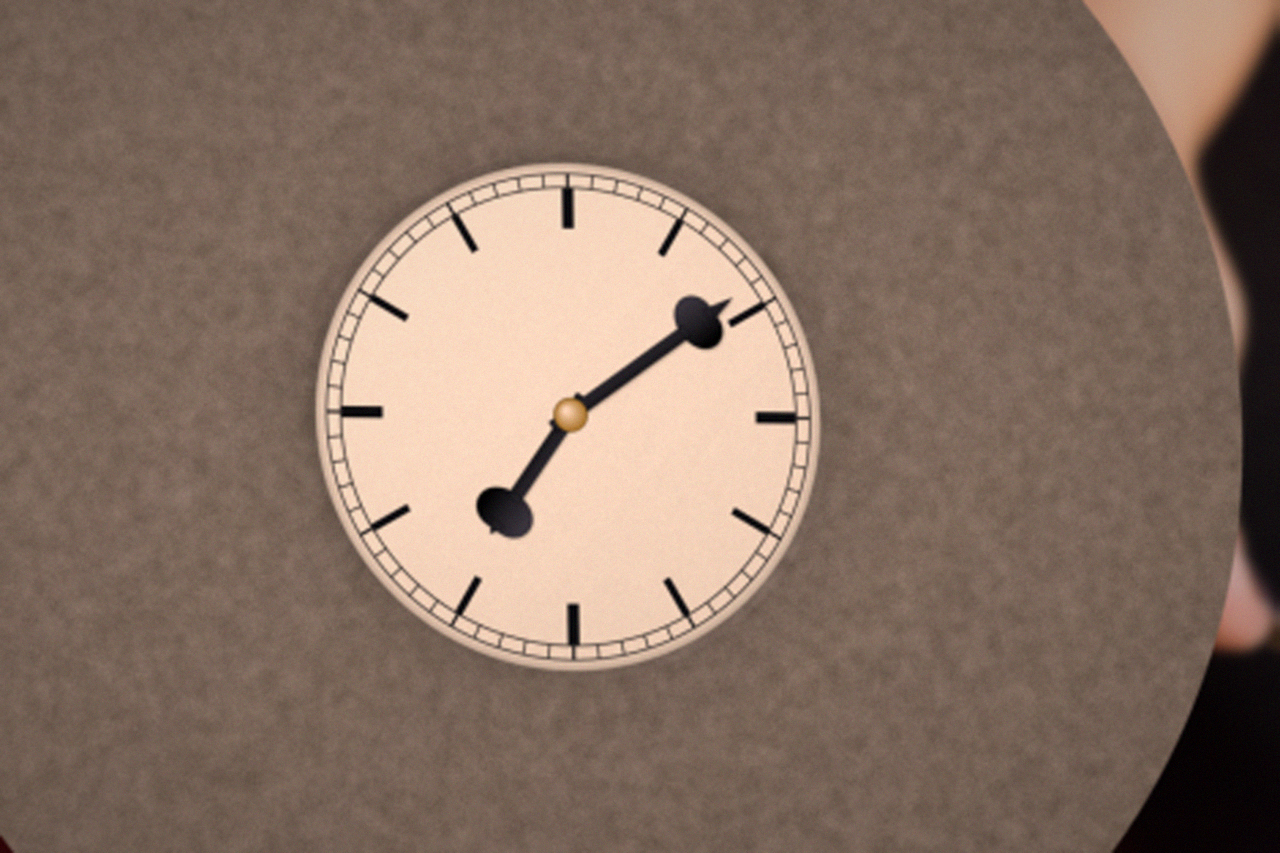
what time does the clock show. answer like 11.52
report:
7.09
